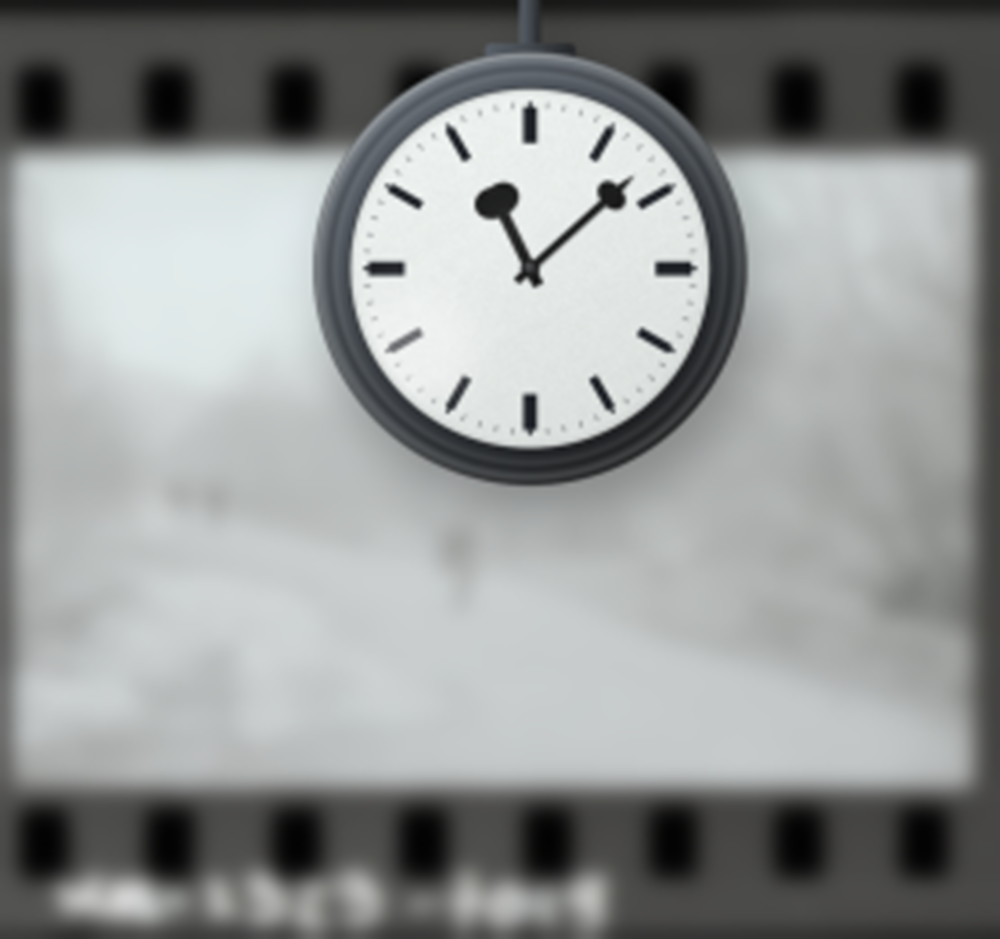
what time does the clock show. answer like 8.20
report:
11.08
